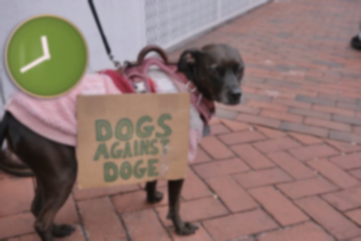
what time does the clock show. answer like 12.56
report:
11.40
